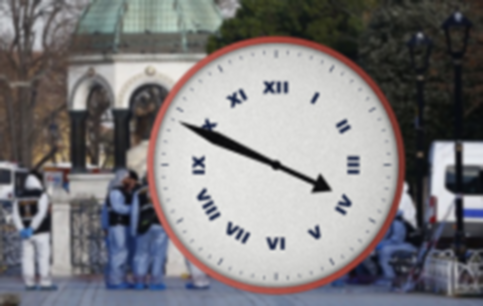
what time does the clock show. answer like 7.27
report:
3.49
